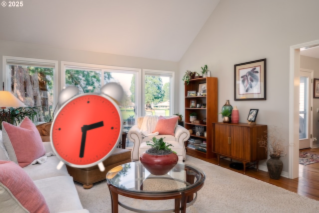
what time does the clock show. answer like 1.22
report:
2.30
